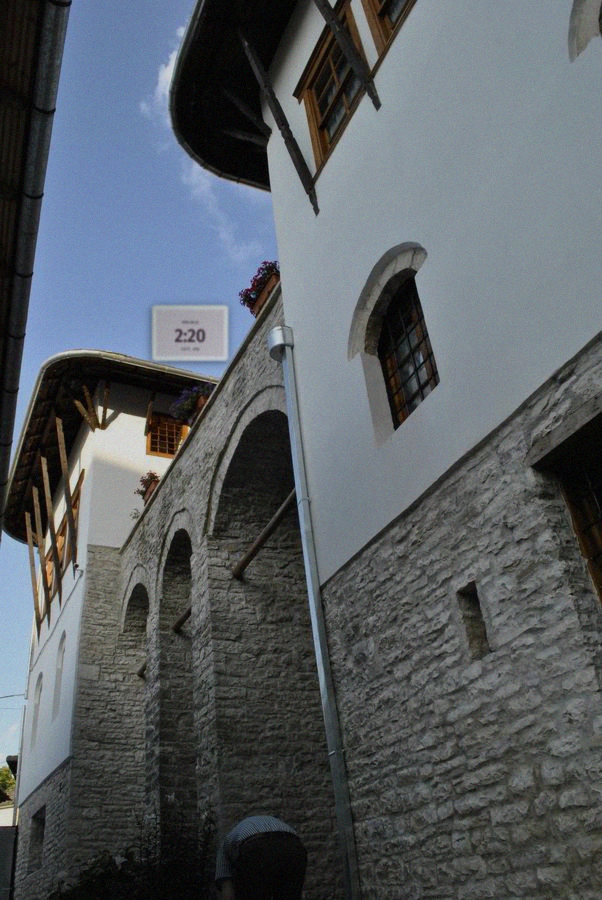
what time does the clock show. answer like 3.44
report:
2.20
